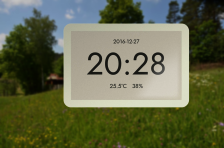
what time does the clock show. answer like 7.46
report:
20.28
